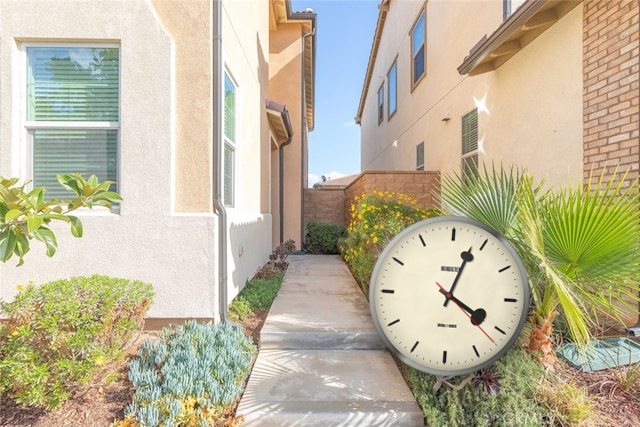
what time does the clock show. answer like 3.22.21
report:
4.03.22
